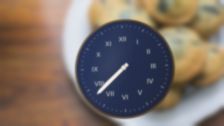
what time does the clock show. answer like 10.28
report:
7.38
